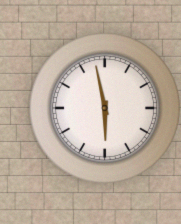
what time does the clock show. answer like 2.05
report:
5.58
